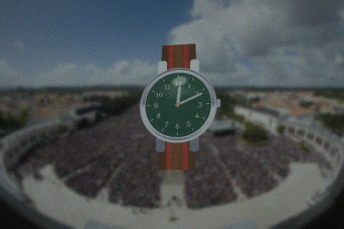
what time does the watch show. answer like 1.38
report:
12.11
